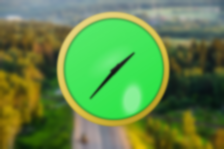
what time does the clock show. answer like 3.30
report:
1.37
